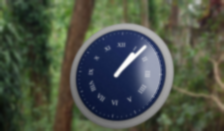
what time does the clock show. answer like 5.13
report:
1.07
